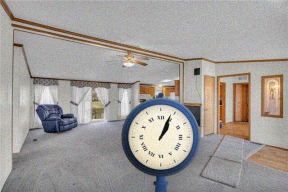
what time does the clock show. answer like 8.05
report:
1.04
